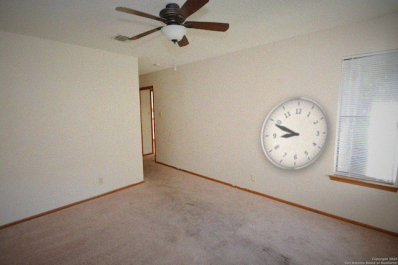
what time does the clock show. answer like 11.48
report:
8.49
